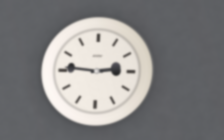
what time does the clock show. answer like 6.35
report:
2.46
